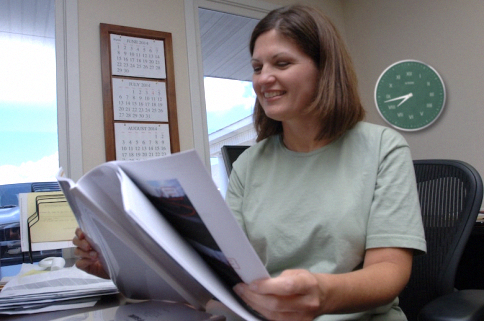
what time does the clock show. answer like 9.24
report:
7.43
